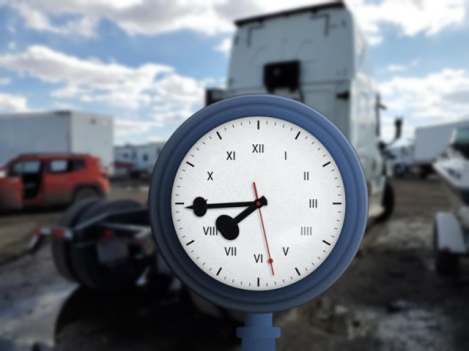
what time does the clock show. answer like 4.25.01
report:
7.44.28
